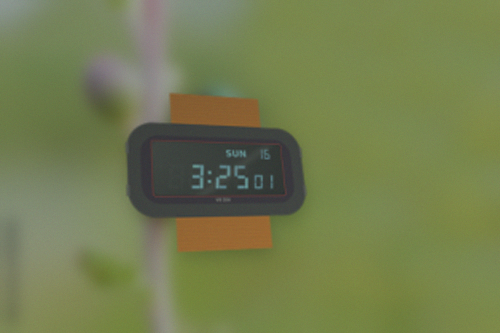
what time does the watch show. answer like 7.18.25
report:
3.25.01
